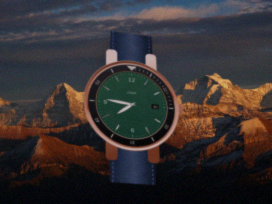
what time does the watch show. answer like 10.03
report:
7.46
